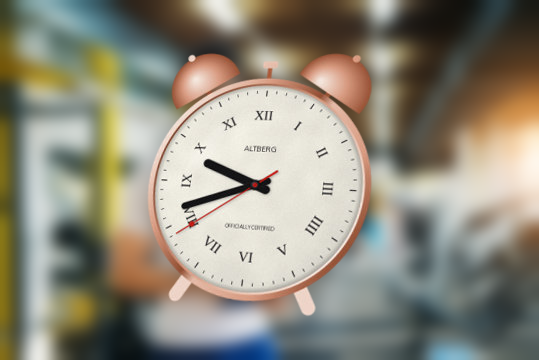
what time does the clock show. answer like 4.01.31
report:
9.41.39
